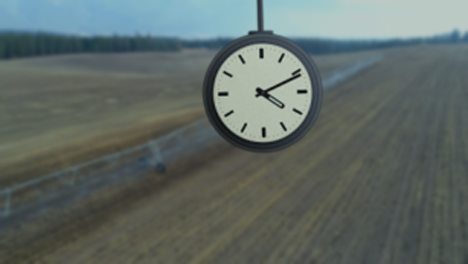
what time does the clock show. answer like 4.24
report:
4.11
